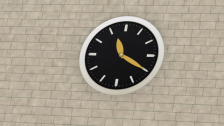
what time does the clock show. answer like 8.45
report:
11.20
